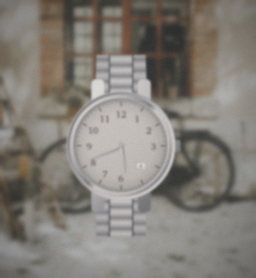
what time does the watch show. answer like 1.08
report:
5.41
